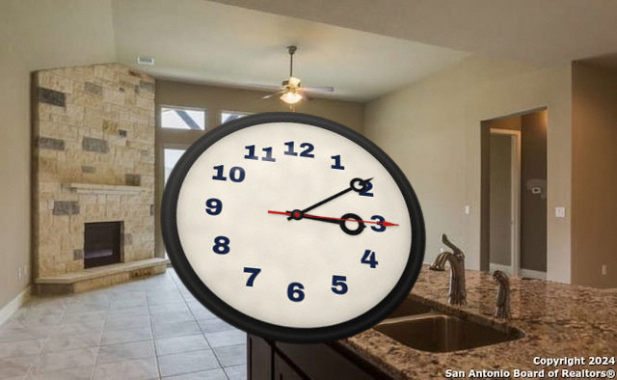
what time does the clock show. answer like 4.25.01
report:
3.09.15
